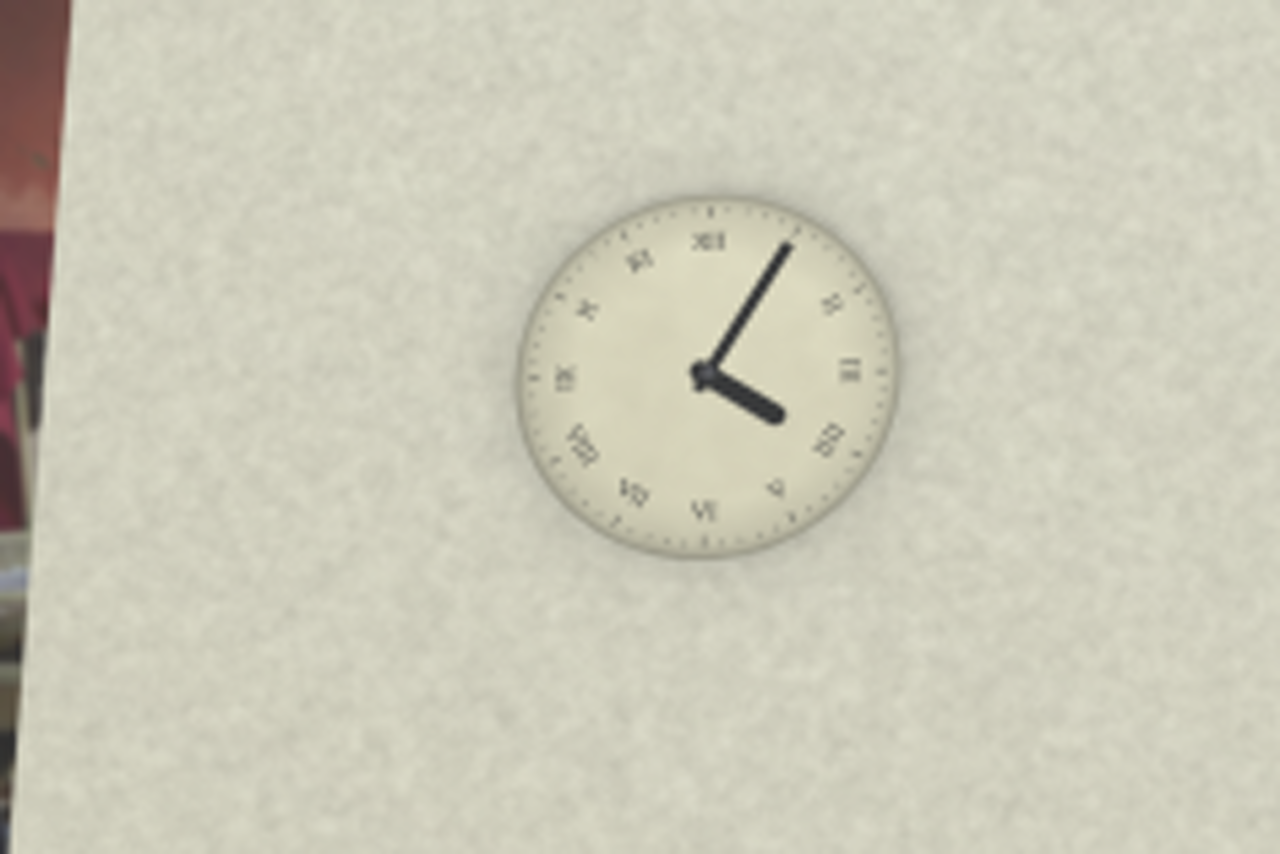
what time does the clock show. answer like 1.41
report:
4.05
